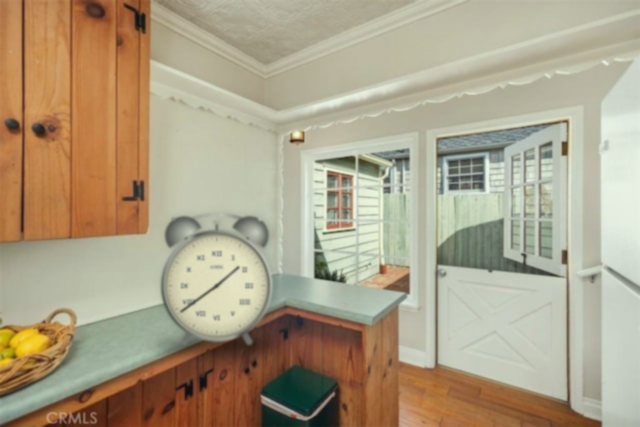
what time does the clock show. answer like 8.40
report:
1.39
